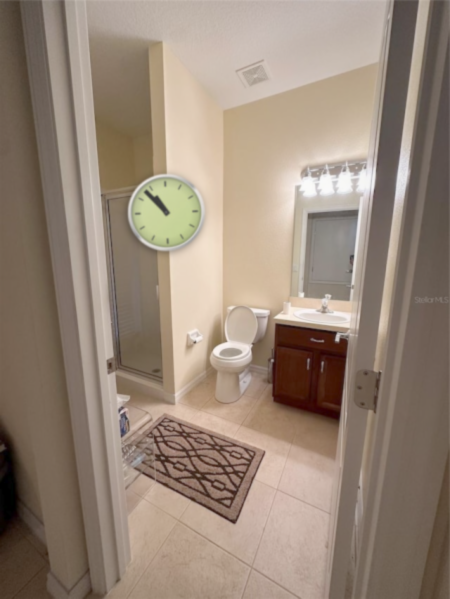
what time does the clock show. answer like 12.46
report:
10.53
